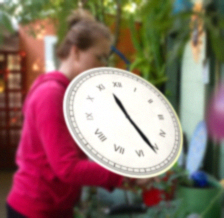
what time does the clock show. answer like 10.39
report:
11.26
